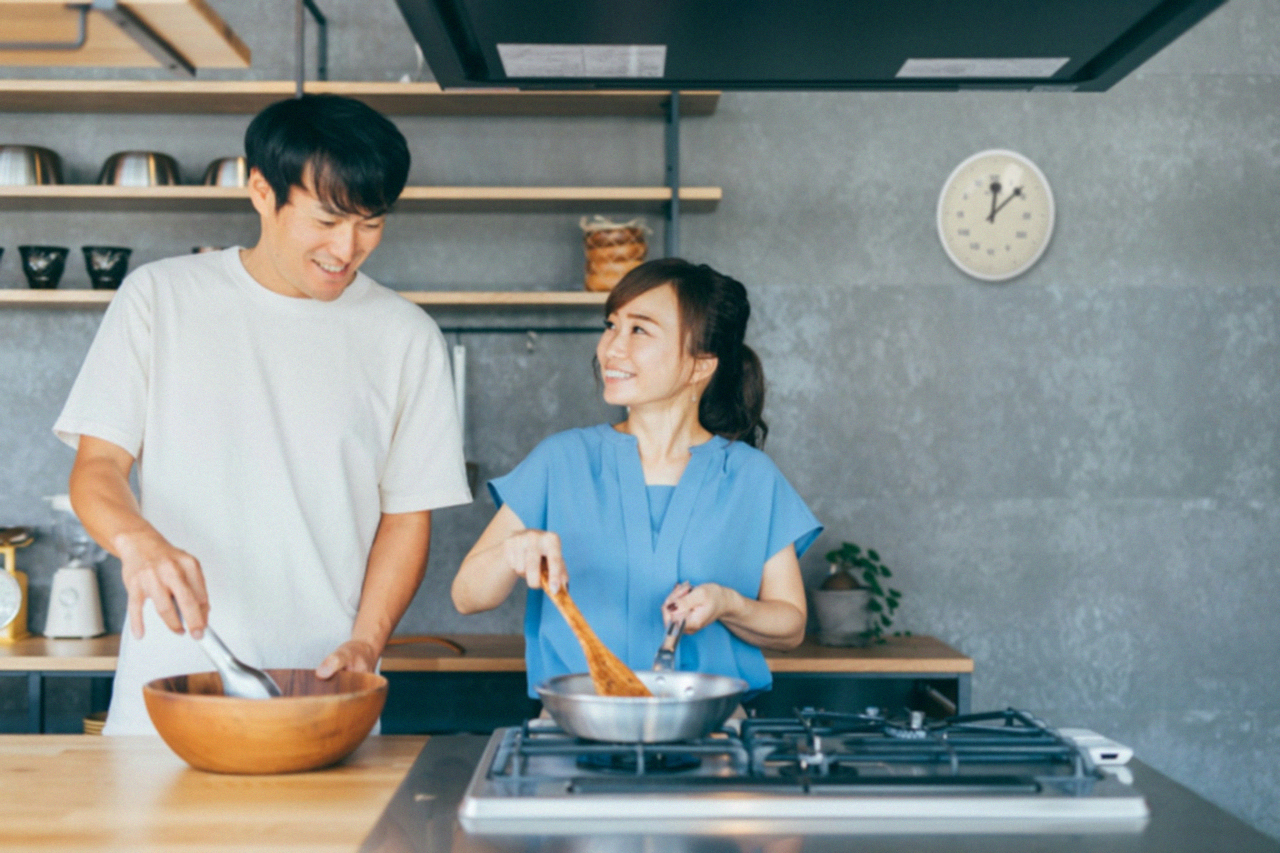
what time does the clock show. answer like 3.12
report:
12.08
